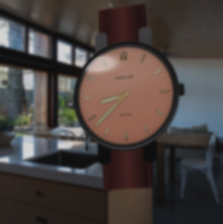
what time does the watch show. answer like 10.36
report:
8.38
